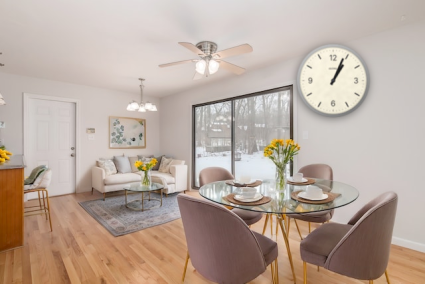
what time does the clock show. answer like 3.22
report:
1.04
